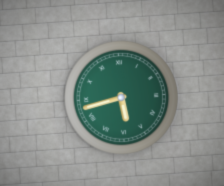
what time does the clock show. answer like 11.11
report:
5.43
